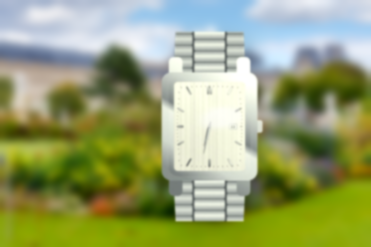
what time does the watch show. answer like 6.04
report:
6.32
